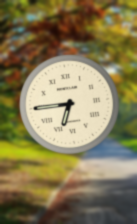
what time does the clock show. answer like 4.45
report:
6.45
